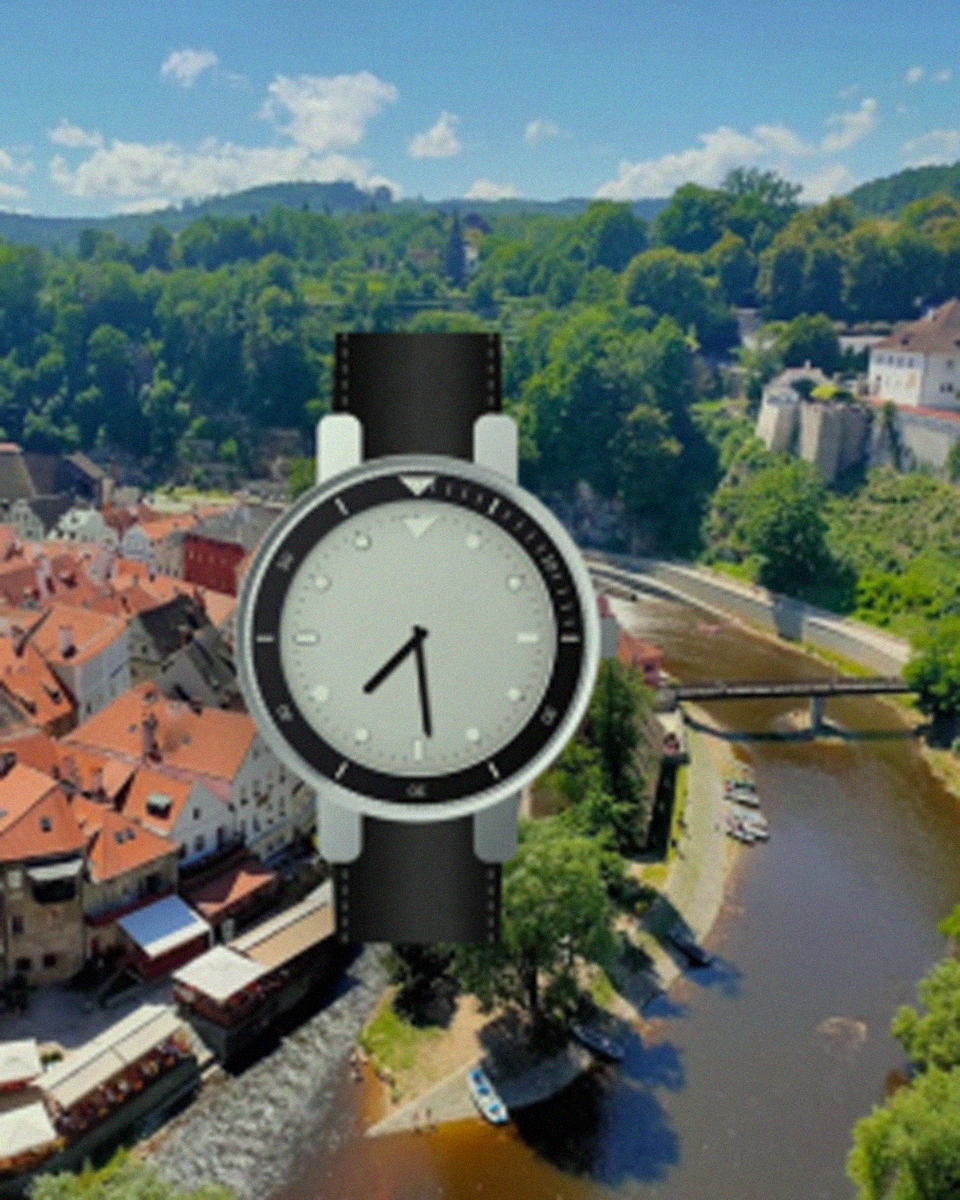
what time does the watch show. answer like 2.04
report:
7.29
